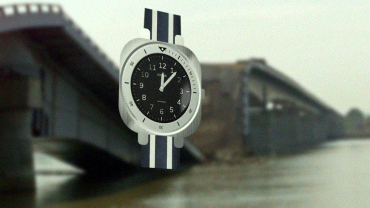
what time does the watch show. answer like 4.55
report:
12.07
